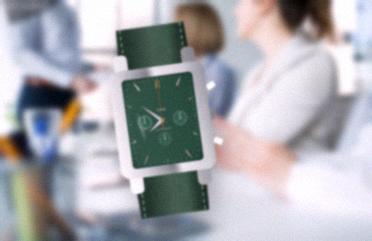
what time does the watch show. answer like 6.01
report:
7.52
